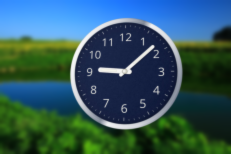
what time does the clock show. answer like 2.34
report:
9.08
